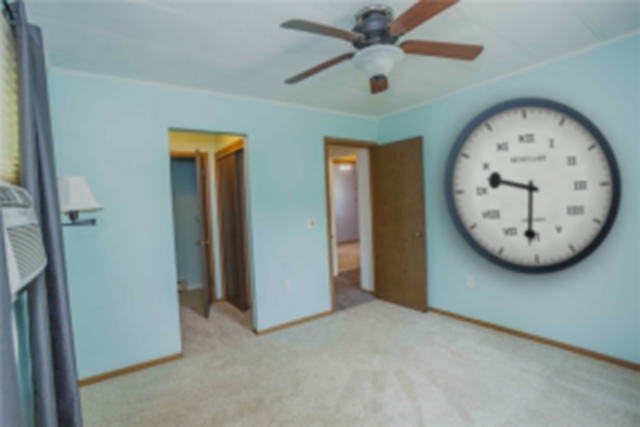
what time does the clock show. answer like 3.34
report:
9.31
